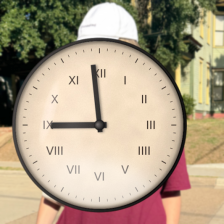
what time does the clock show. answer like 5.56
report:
8.59
